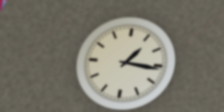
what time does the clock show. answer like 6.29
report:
1.16
